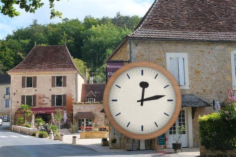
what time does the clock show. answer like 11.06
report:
12.13
